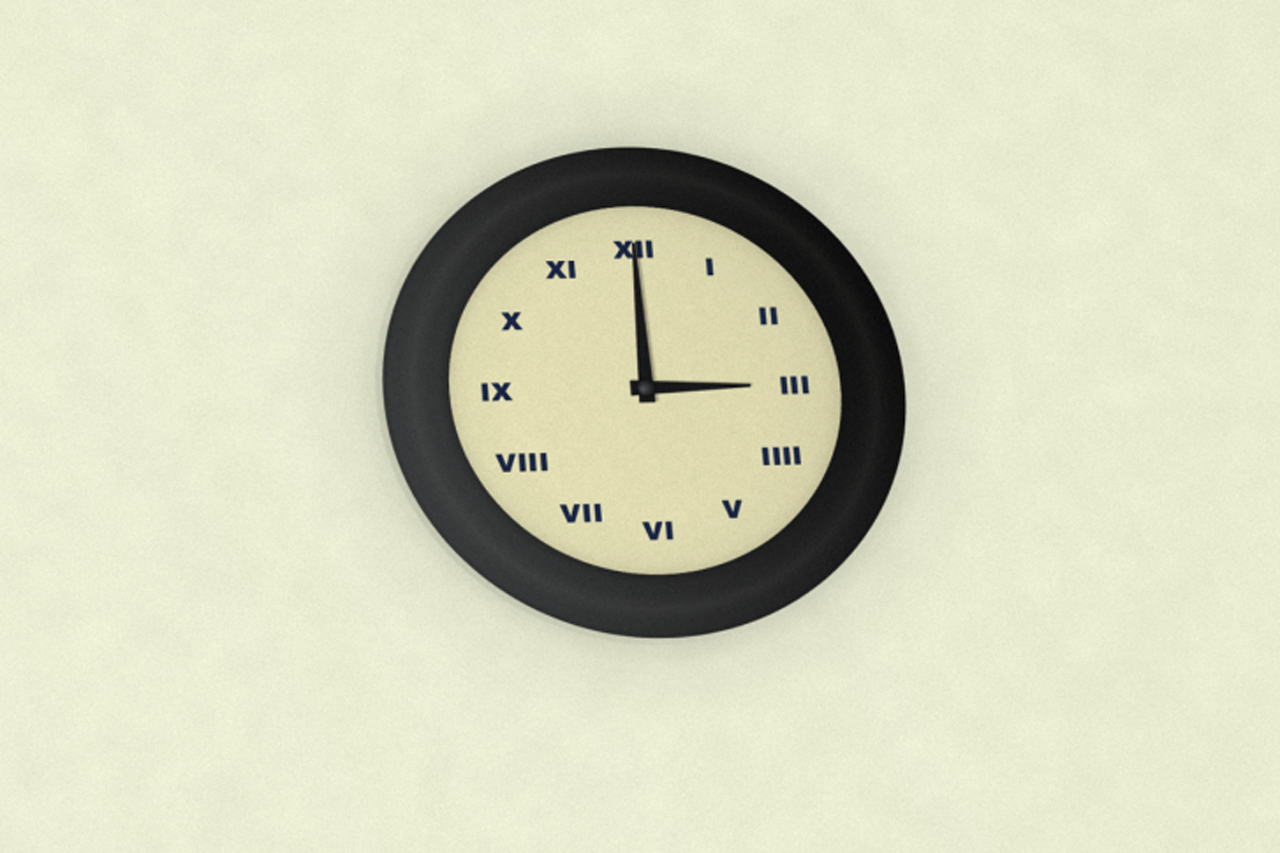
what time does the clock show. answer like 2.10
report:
3.00
